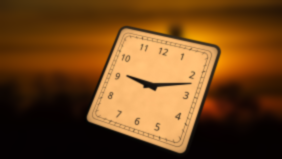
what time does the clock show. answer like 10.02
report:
9.12
